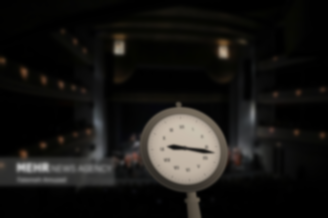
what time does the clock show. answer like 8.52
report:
9.17
